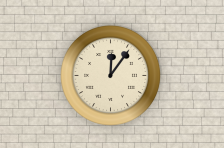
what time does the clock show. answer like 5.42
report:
12.06
